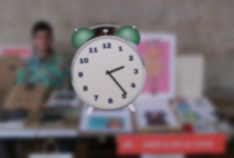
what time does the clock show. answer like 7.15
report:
2.24
